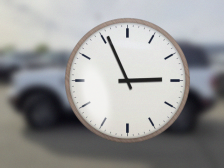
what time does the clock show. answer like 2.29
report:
2.56
